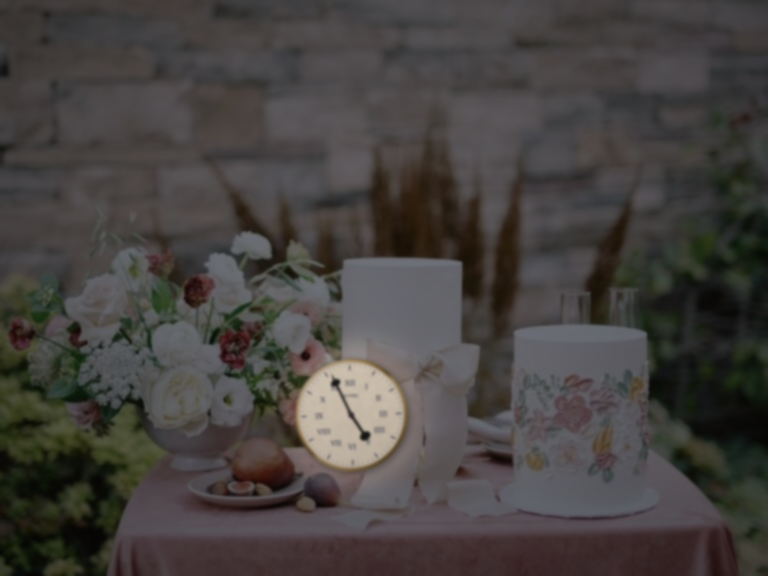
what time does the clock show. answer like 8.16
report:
4.56
